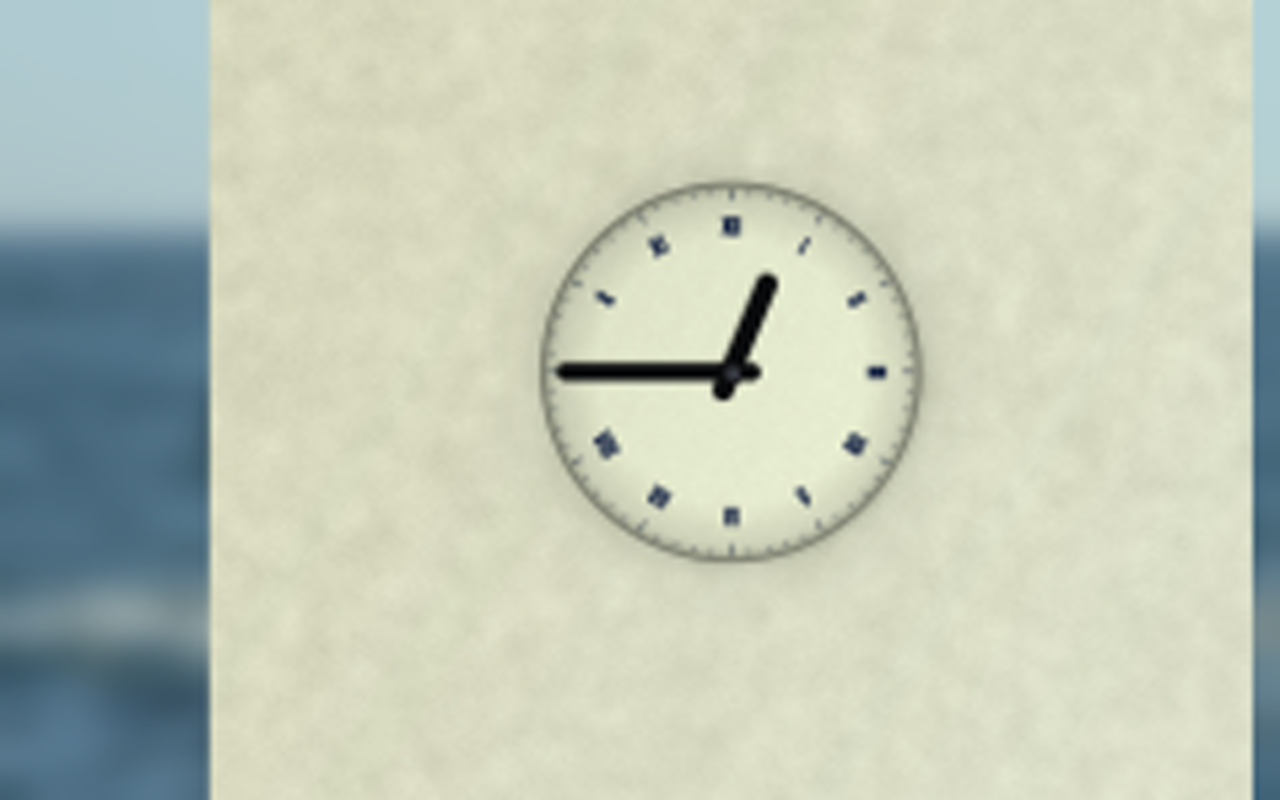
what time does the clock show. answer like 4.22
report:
12.45
